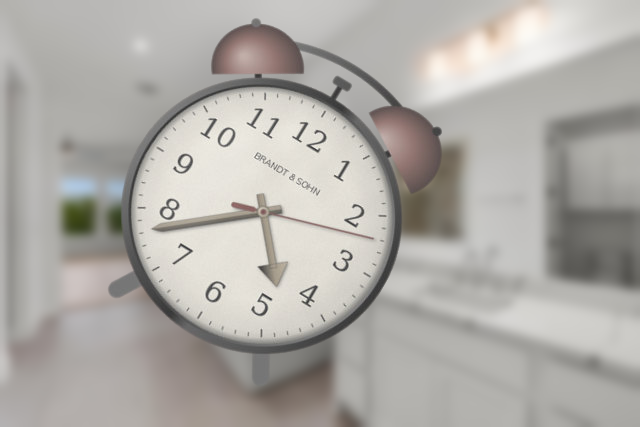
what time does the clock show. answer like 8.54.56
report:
4.38.12
